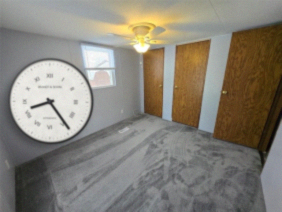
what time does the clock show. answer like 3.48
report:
8.24
